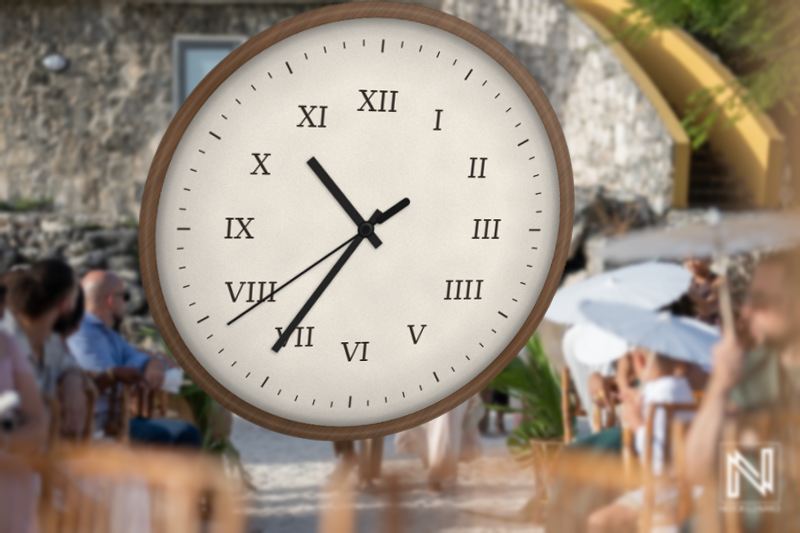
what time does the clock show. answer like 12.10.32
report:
10.35.39
